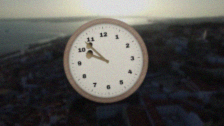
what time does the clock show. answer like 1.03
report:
9.53
